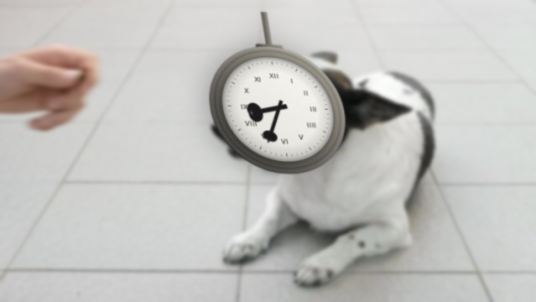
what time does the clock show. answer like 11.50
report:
8.34
